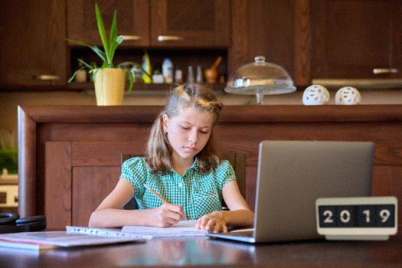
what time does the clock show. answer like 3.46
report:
20.19
